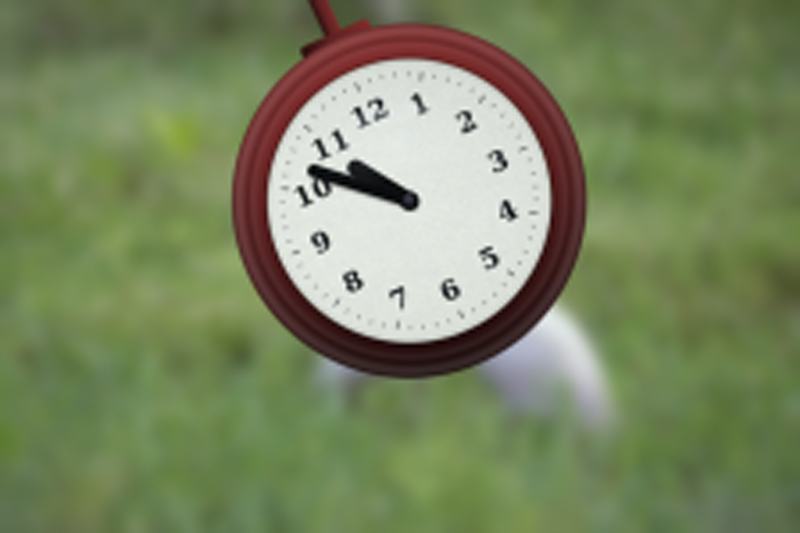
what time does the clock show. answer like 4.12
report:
10.52
